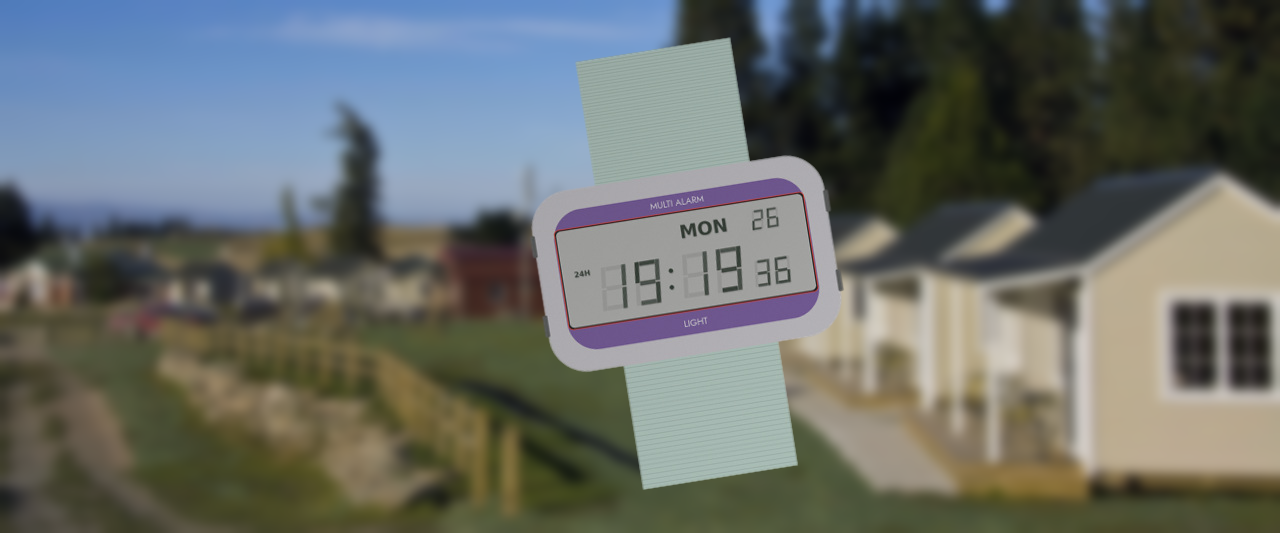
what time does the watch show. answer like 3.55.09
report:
19.19.36
